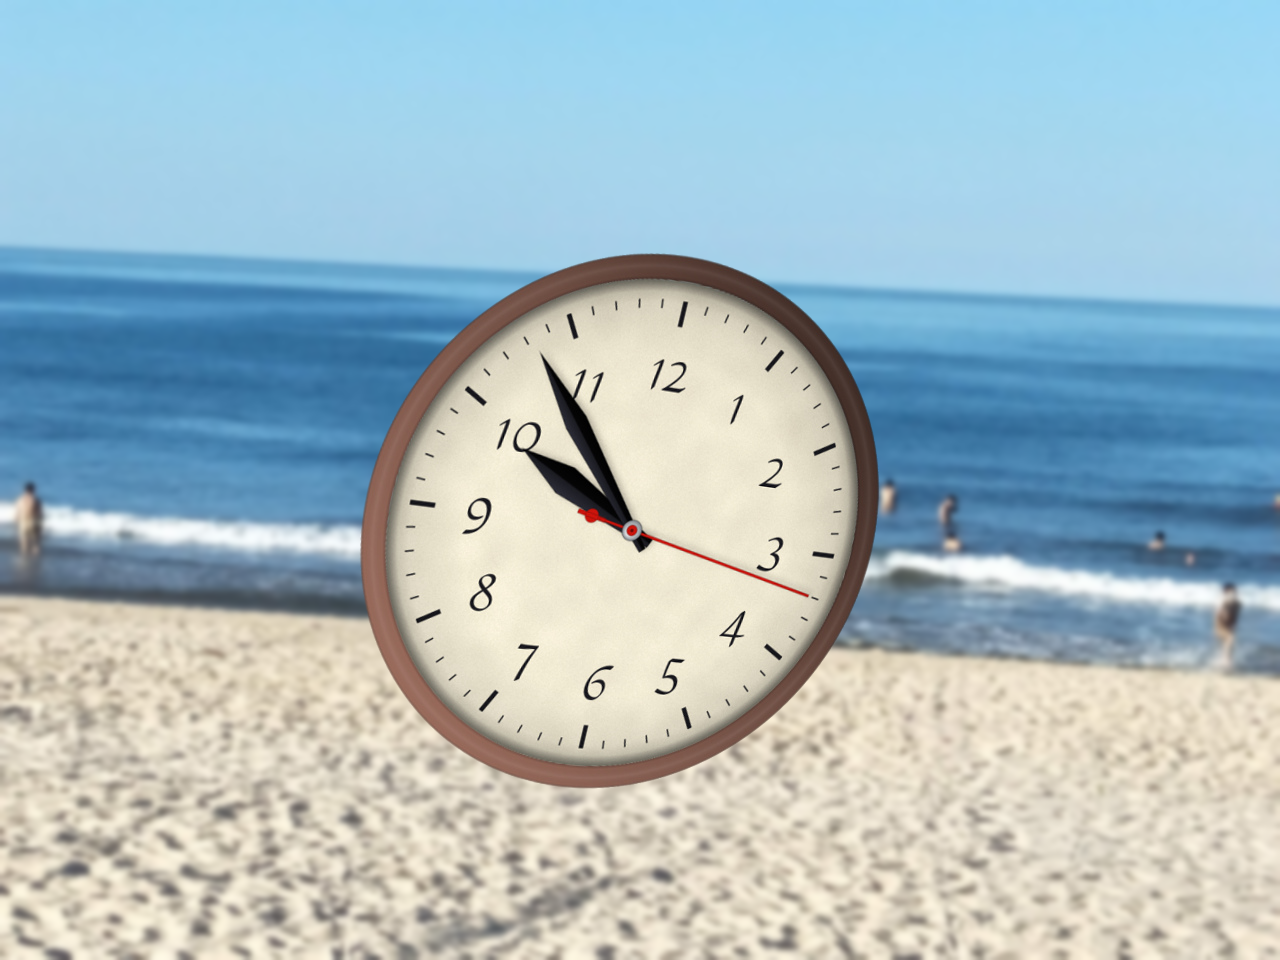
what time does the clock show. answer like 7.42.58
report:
9.53.17
